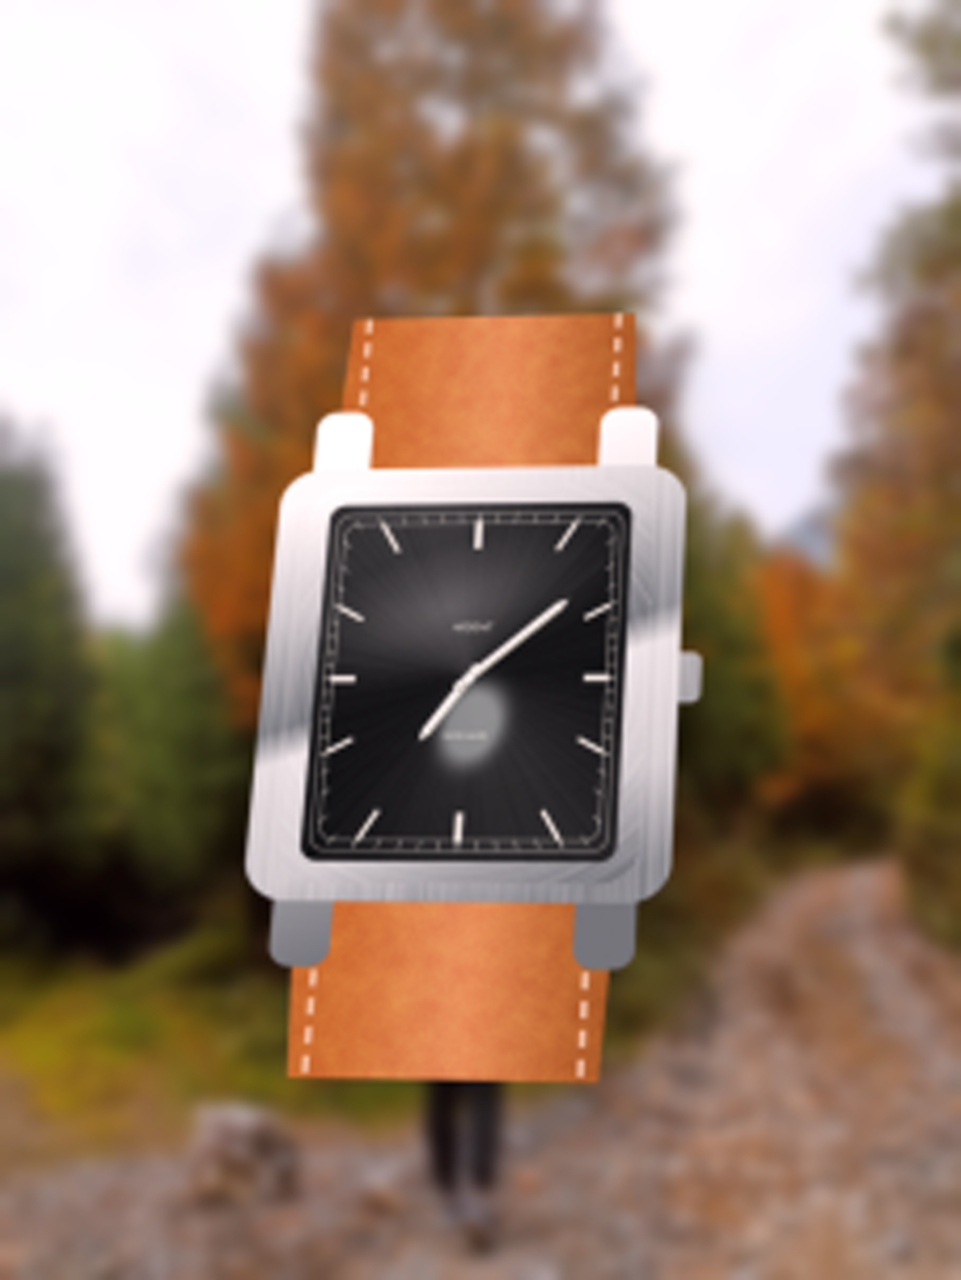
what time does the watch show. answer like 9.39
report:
7.08
